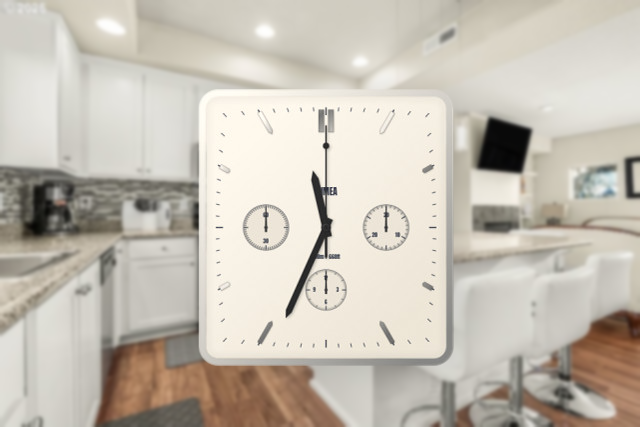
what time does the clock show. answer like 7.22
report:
11.34
